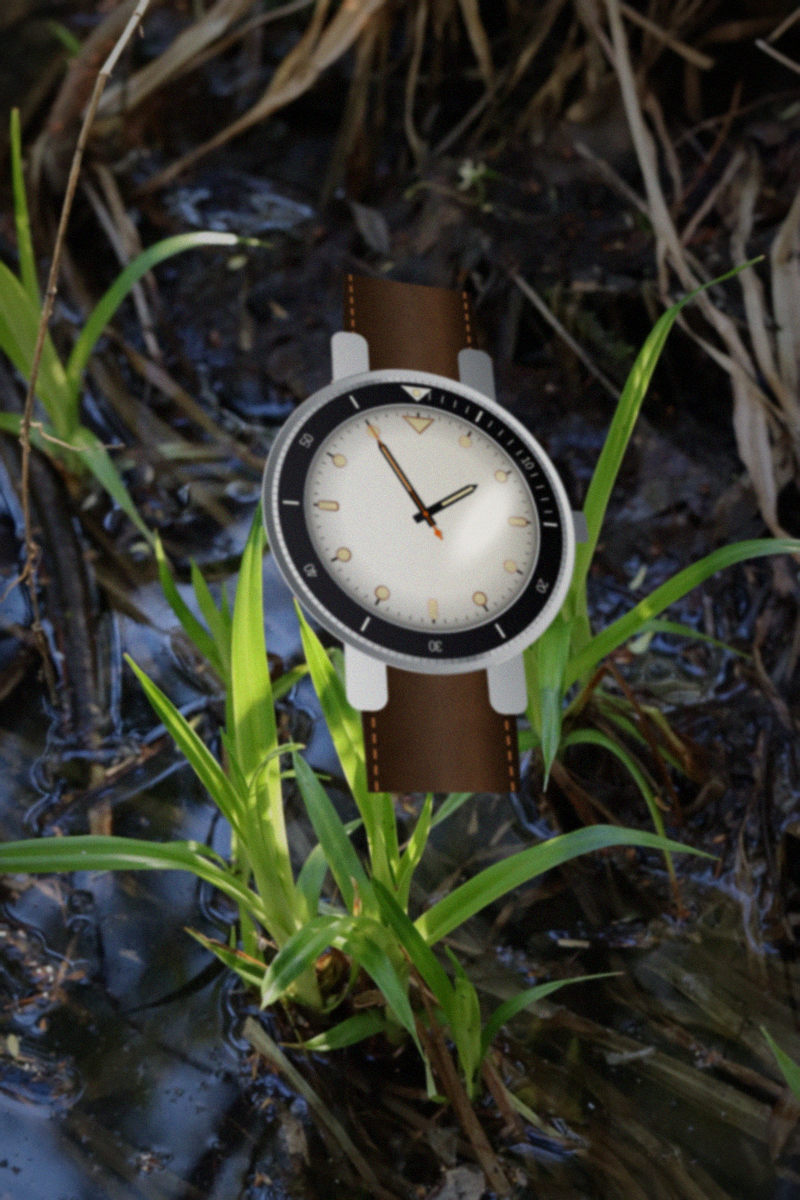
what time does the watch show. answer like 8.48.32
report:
1.54.55
